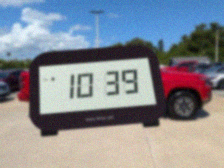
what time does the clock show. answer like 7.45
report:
10.39
